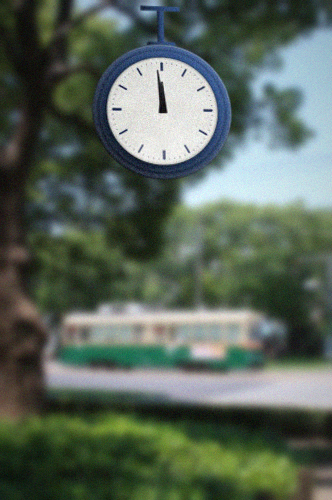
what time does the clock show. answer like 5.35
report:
11.59
